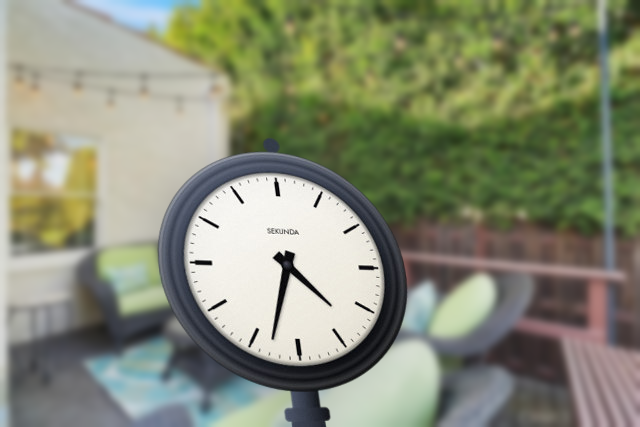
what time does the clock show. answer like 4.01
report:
4.33
